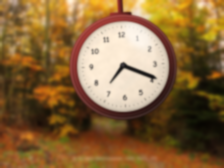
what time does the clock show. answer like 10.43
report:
7.19
